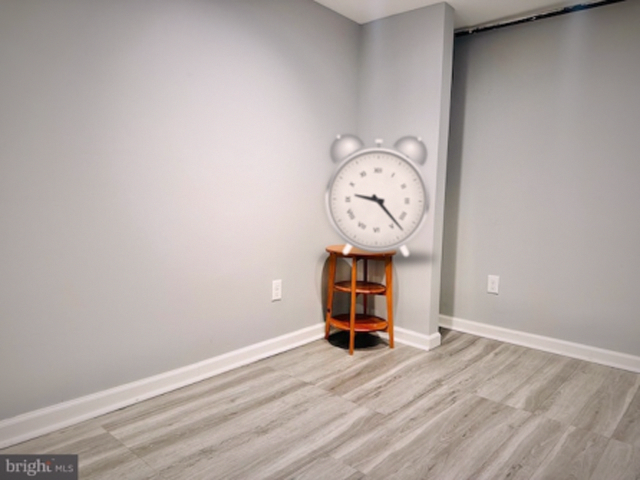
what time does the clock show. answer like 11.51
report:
9.23
